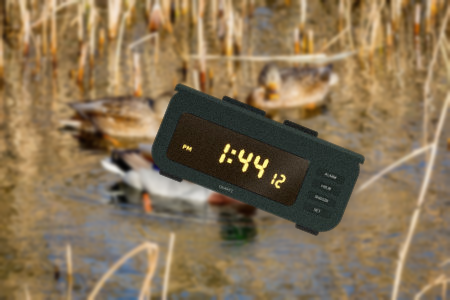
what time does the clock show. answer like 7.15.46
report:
1.44.12
